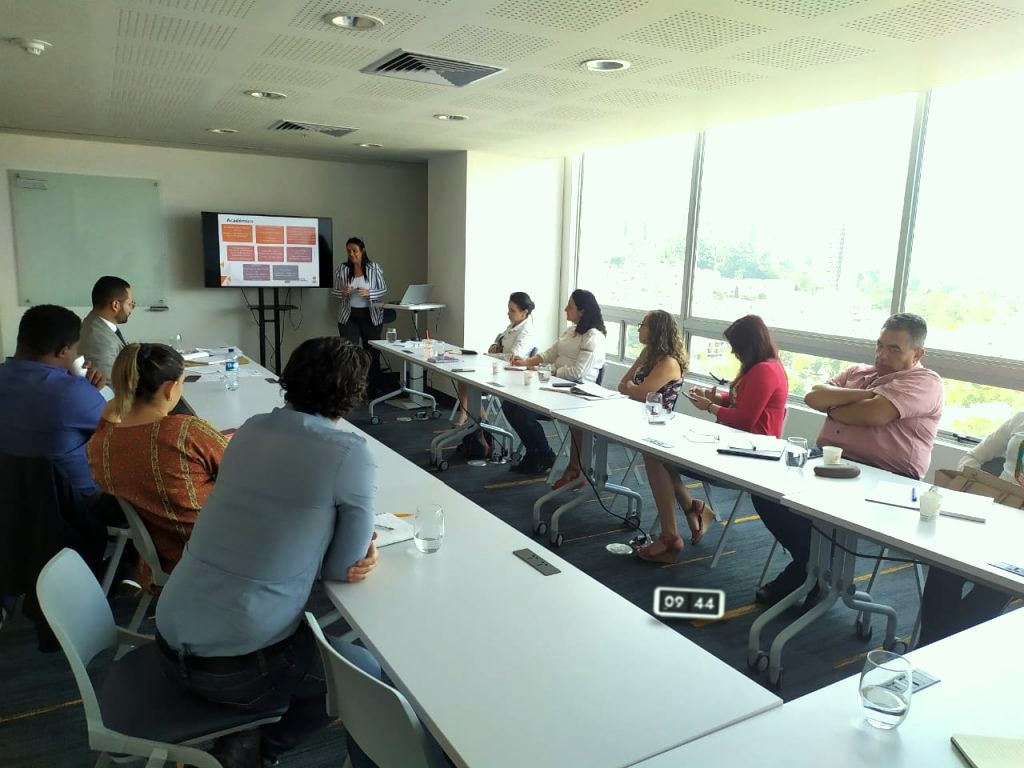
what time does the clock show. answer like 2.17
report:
9.44
